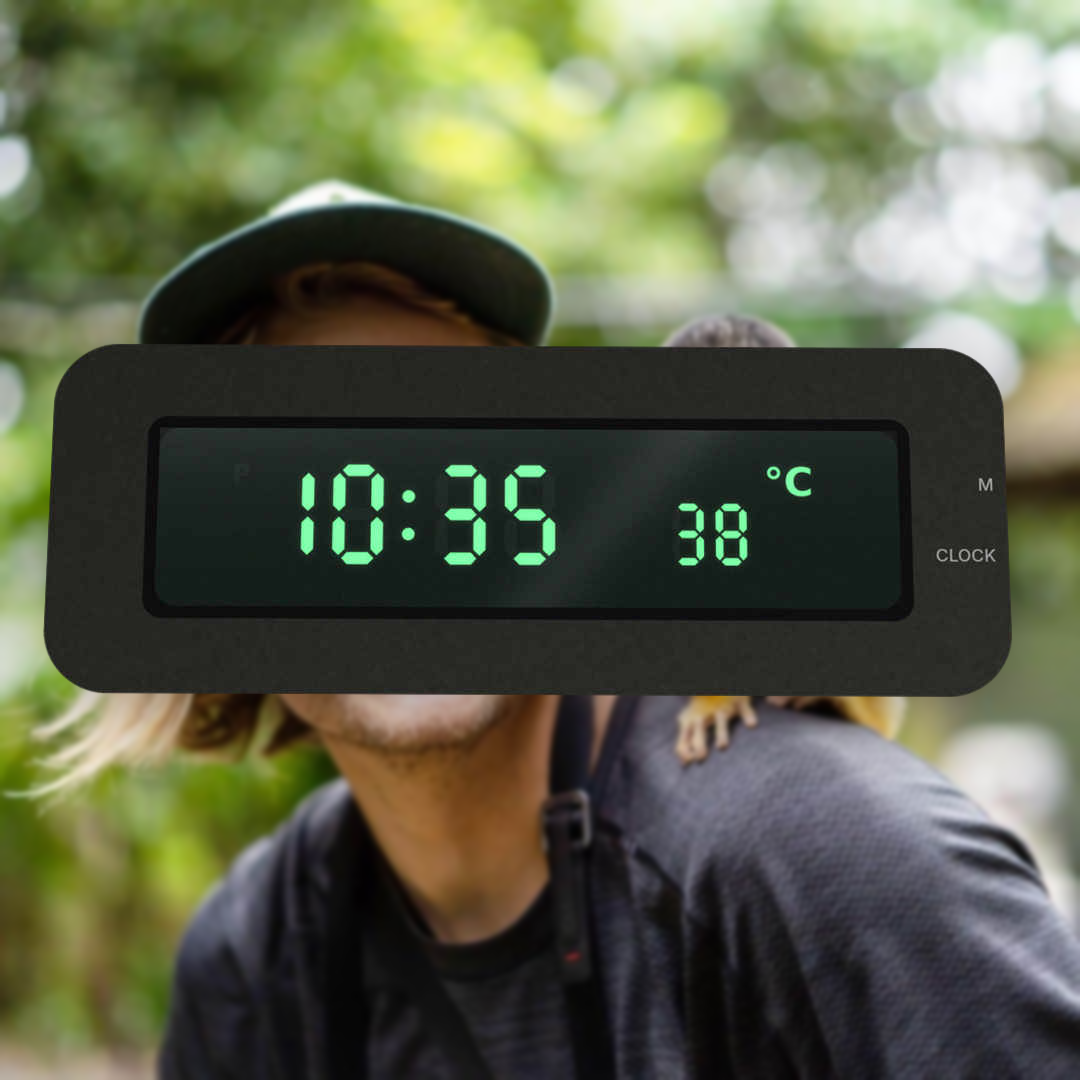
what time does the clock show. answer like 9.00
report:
10.35
